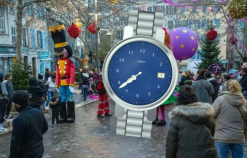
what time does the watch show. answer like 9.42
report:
7.38
